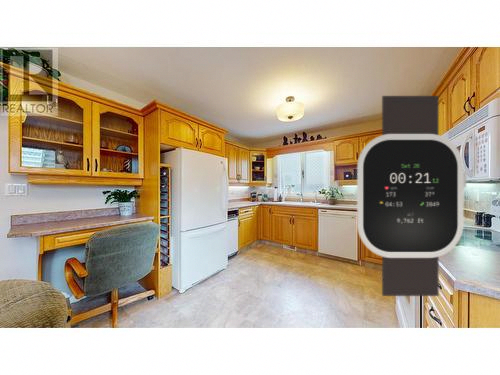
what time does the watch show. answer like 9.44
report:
0.21
